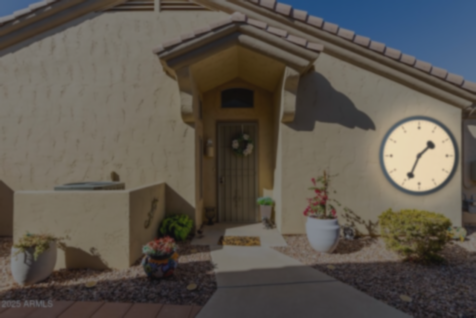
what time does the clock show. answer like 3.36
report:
1.34
